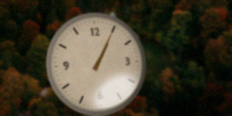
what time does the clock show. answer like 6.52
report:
1.05
